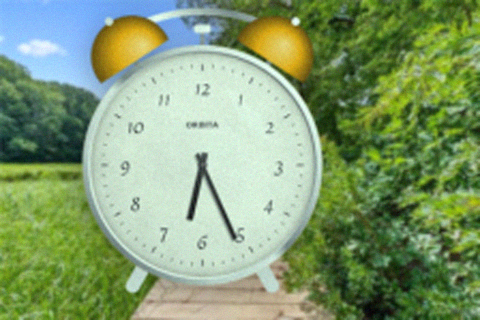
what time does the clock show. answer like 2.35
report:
6.26
